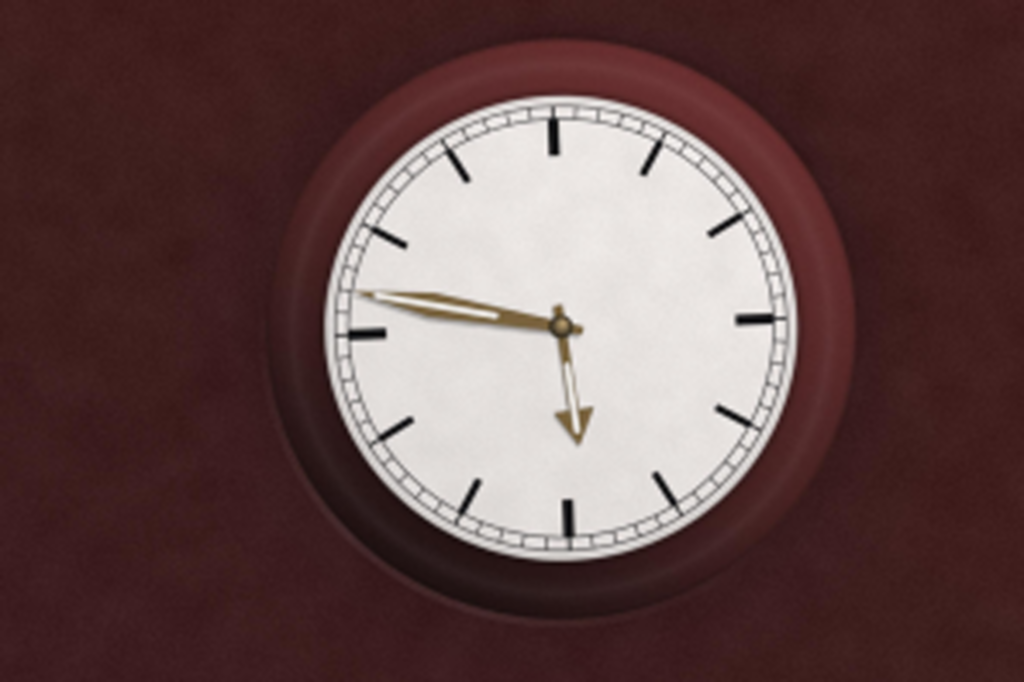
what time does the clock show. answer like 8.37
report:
5.47
